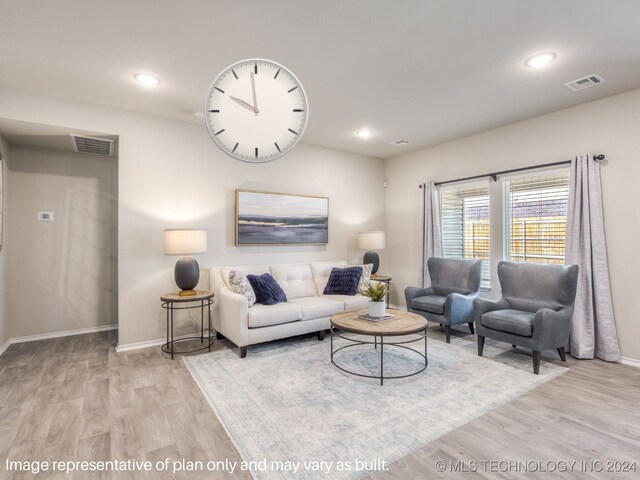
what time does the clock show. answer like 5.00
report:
9.59
